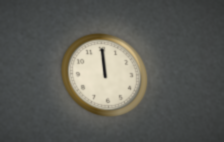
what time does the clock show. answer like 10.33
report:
12.00
